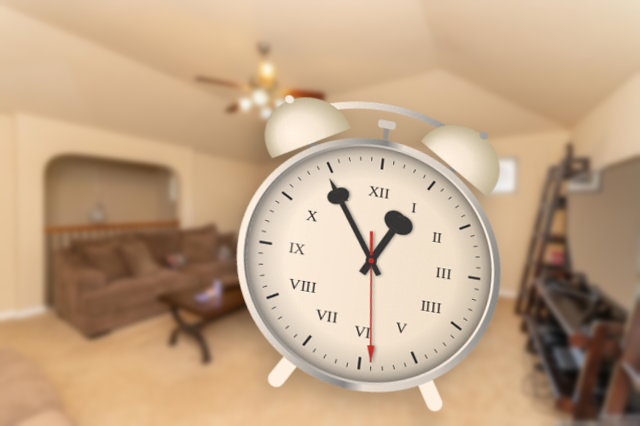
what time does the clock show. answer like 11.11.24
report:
12.54.29
